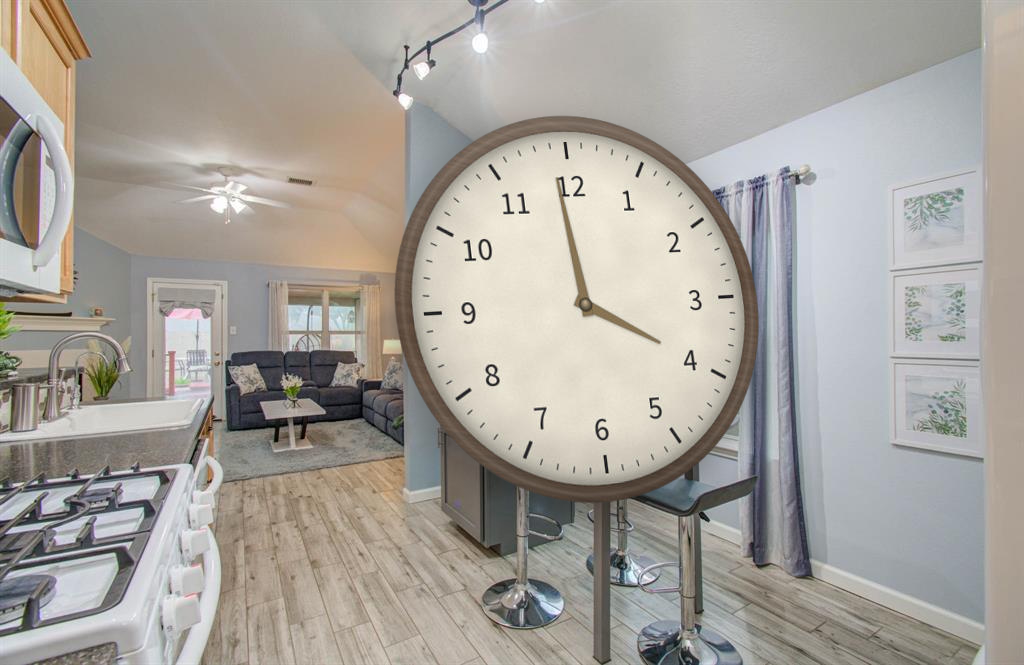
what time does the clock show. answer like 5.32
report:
3.59
